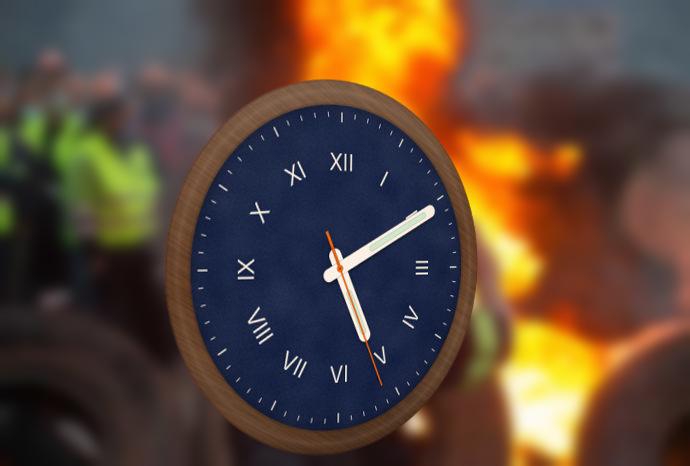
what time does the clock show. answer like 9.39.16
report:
5.10.26
